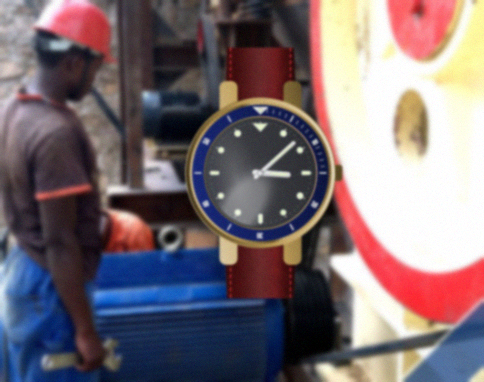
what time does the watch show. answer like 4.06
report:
3.08
